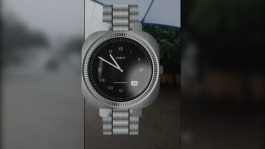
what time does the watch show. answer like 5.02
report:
10.50
